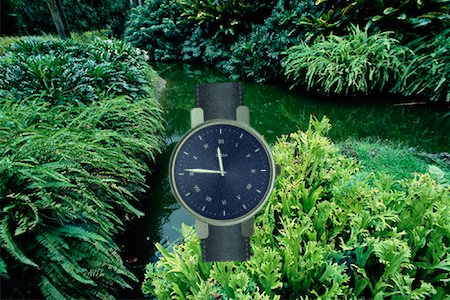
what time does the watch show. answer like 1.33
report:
11.46
